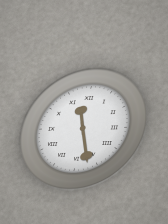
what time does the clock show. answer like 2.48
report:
11.27
